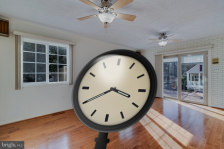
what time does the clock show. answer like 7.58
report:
3.40
